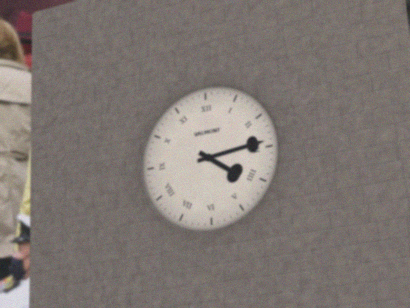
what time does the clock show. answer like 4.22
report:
4.14
